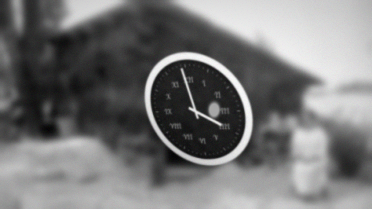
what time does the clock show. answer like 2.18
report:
3.59
